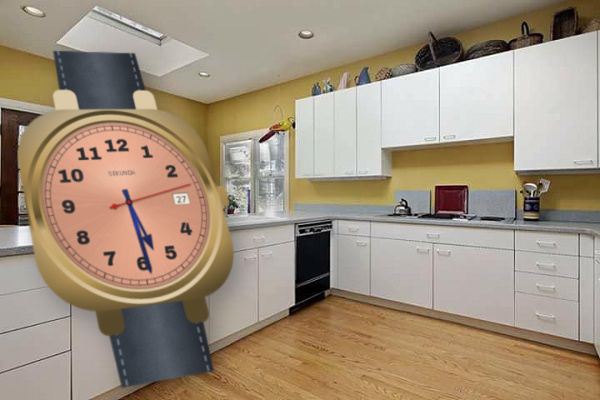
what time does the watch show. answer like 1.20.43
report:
5.29.13
